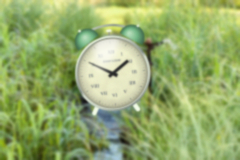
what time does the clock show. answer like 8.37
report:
1.50
